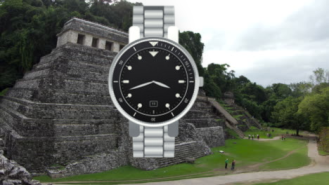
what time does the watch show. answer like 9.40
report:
3.42
